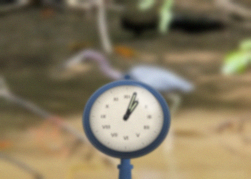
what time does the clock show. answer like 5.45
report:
1.03
